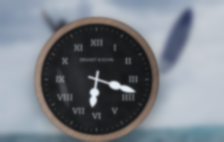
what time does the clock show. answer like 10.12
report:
6.18
